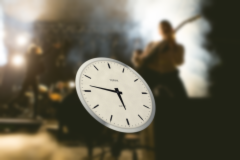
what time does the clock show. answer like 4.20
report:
5.47
